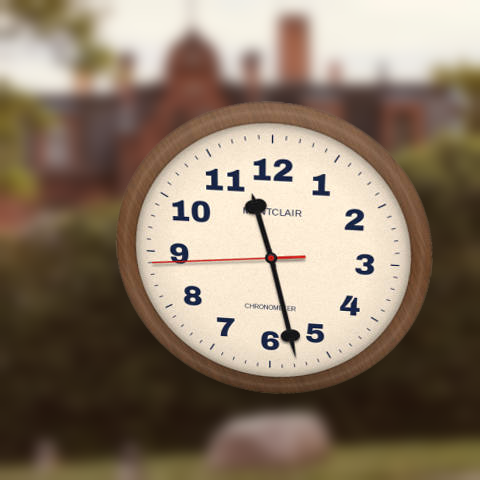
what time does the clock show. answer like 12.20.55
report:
11.27.44
